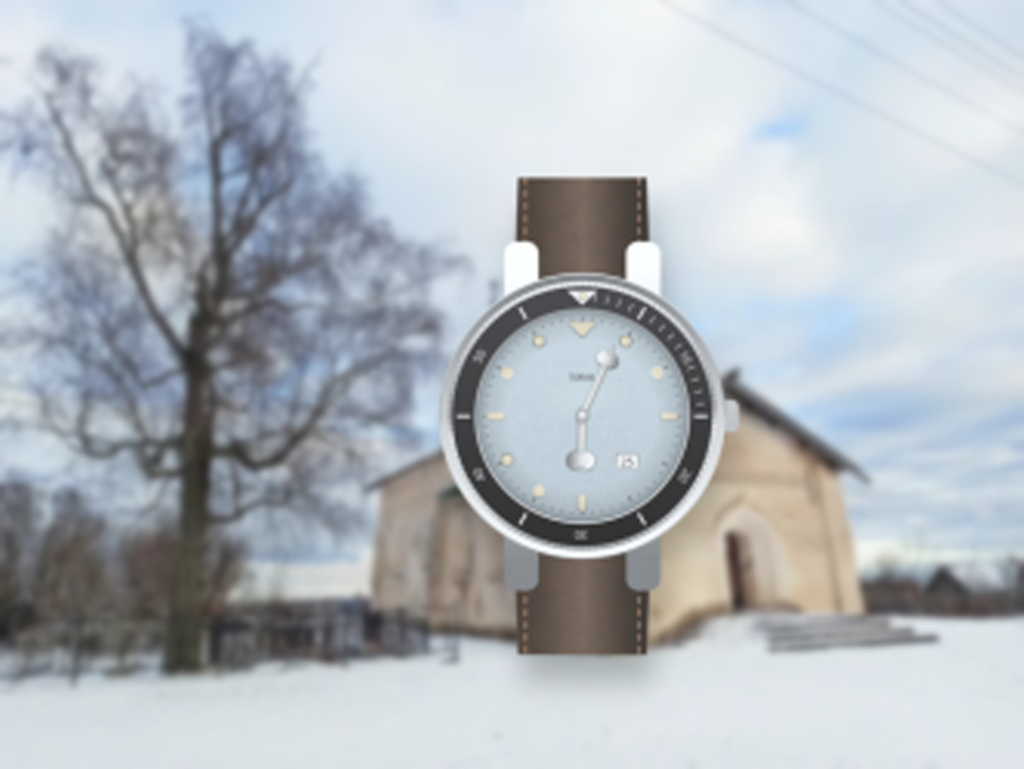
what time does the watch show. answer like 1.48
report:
6.04
